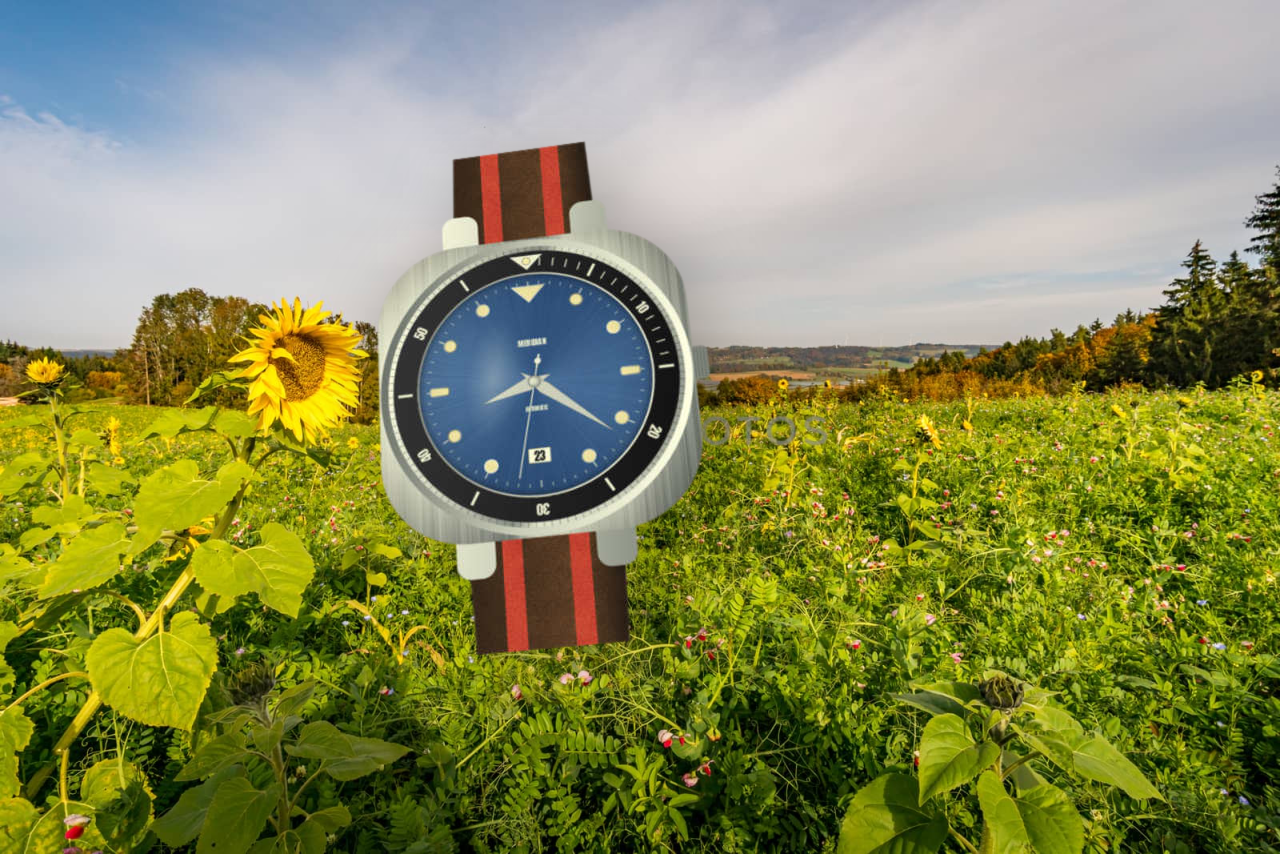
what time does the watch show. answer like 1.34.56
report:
8.21.32
